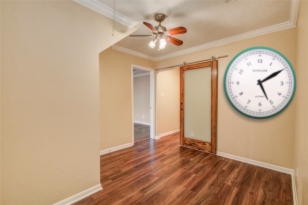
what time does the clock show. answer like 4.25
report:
5.10
